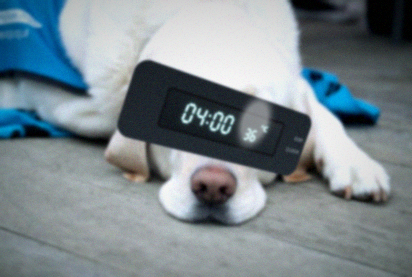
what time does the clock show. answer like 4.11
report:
4.00
